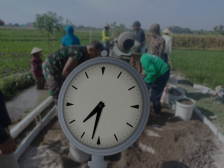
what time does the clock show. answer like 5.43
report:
7.32
